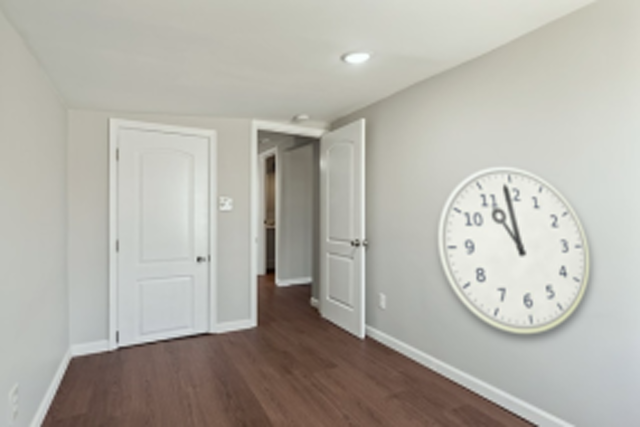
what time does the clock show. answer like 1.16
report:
10.59
